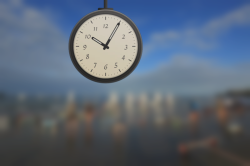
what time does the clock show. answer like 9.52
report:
10.05
